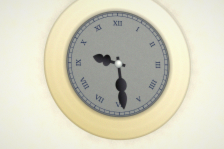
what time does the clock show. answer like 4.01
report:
9.29
